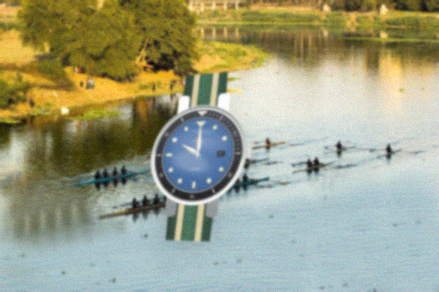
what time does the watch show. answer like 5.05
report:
10.00
